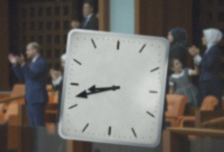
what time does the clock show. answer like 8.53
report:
8.42
